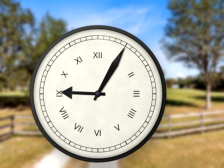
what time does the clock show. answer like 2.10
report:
9.05
